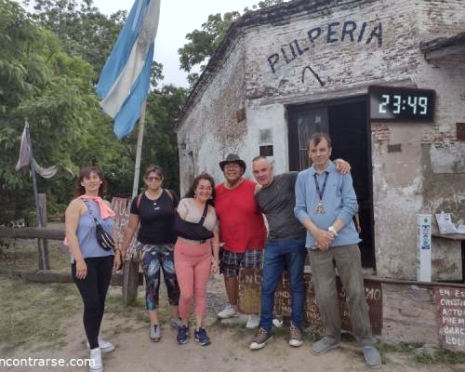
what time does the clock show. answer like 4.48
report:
23.49
